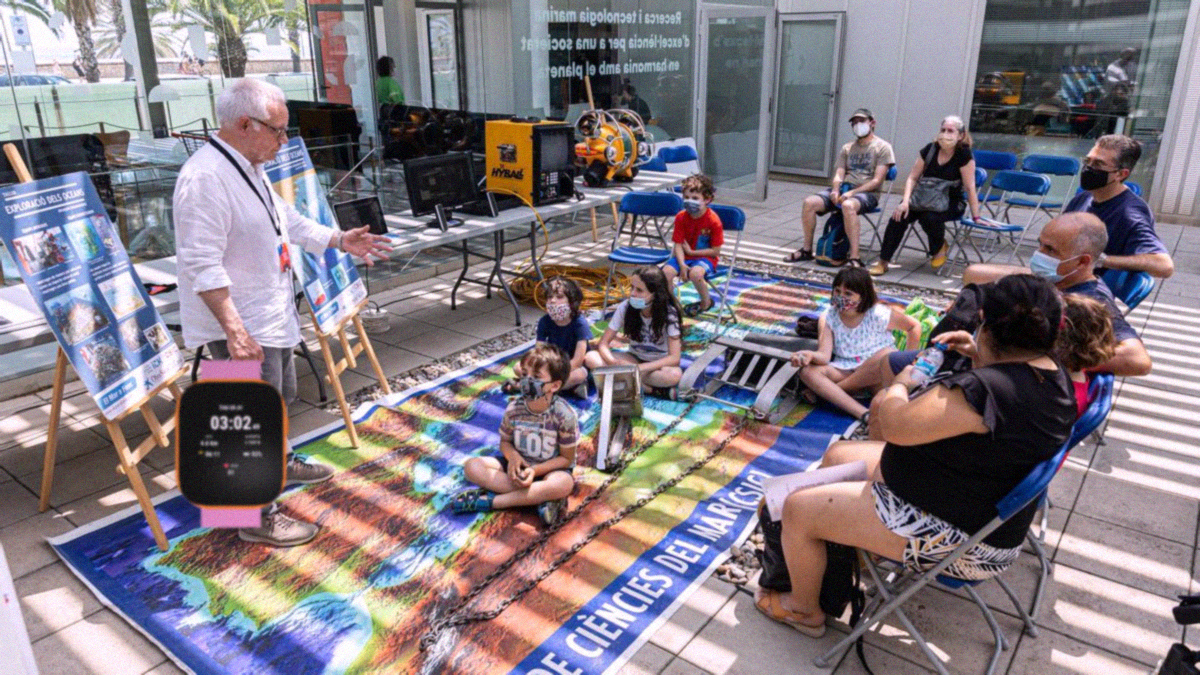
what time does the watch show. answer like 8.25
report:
3.02
